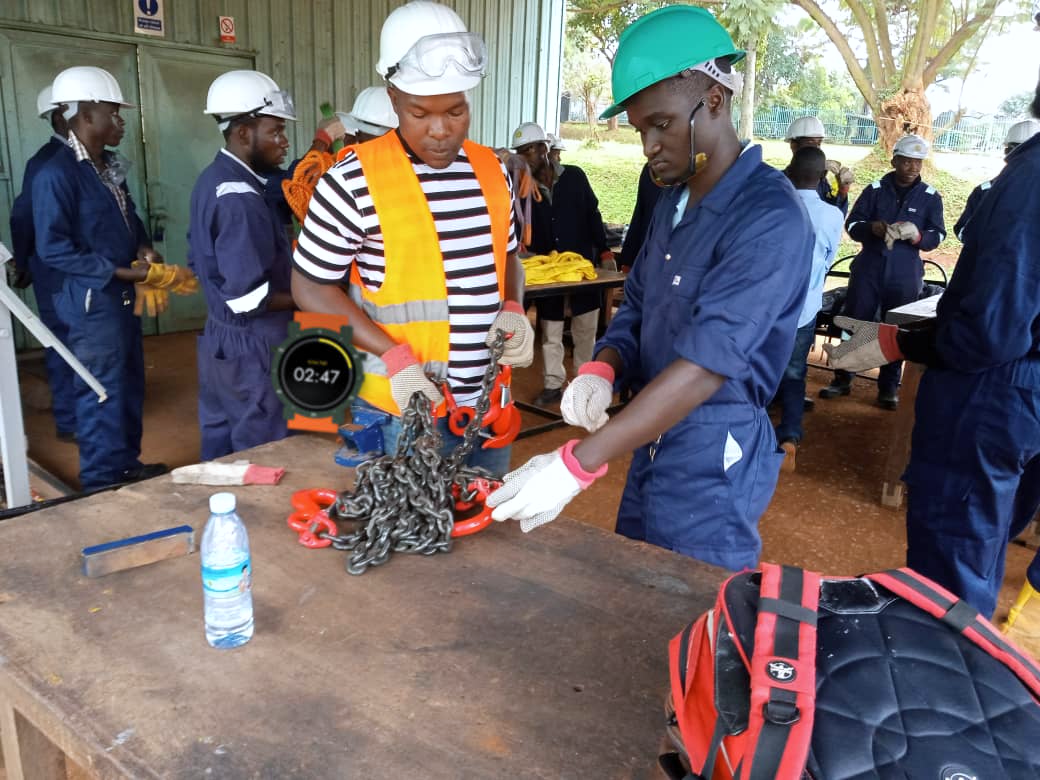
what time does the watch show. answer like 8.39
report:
2.47
